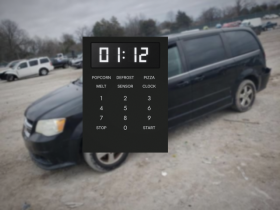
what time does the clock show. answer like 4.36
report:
1.12
